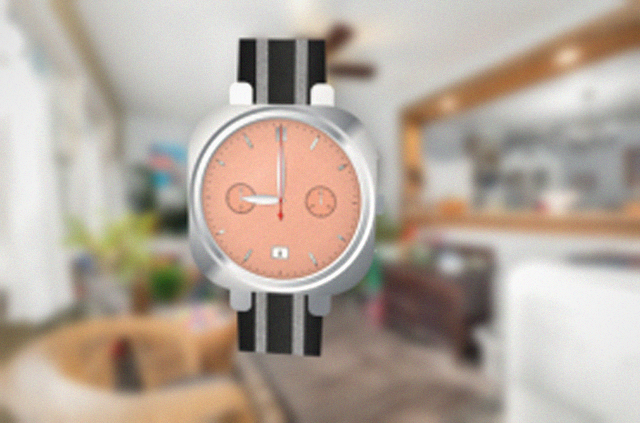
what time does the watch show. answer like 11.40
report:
9.00
